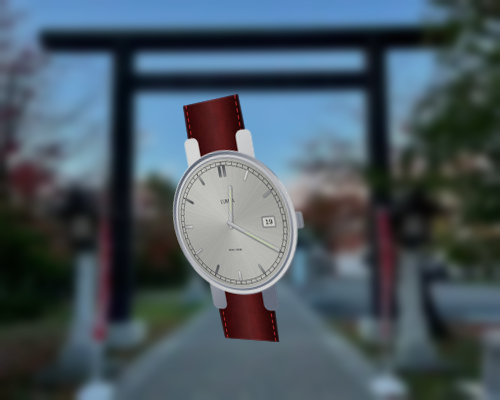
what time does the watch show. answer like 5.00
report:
12.20
